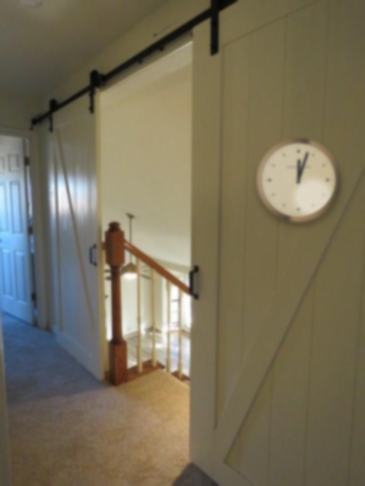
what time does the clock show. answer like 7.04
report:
12.03
